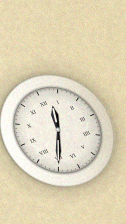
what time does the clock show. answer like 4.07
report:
12.35
